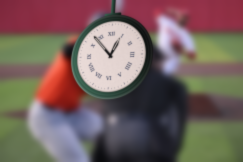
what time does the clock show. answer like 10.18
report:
12.53
